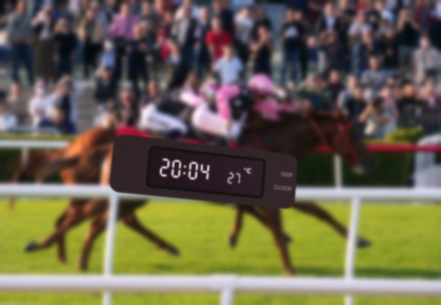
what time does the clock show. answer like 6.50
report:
20.04
